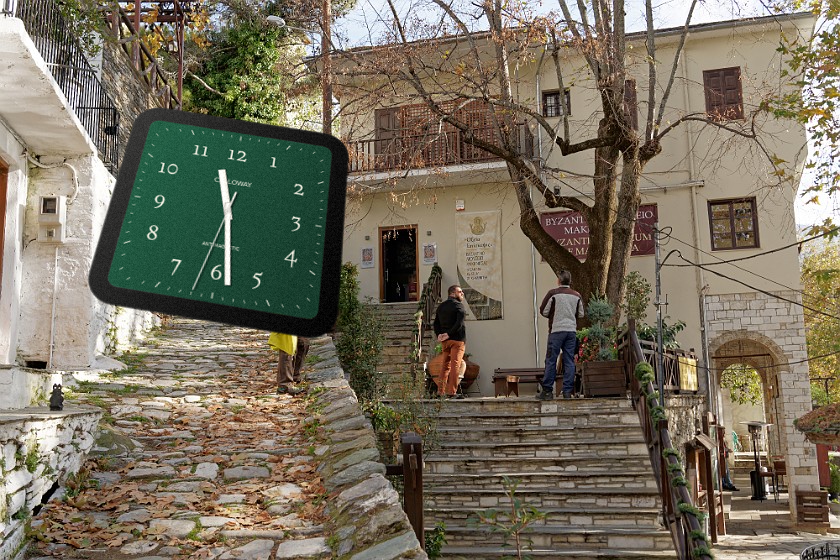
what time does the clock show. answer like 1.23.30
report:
11.28.32
